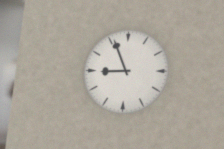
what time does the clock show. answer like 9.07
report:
8.56
